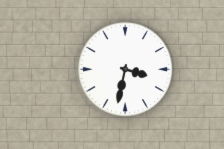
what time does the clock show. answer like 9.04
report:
3.32
